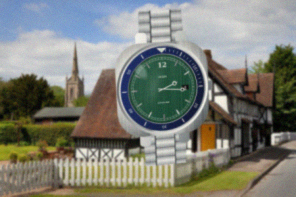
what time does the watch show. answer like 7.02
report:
2.16
